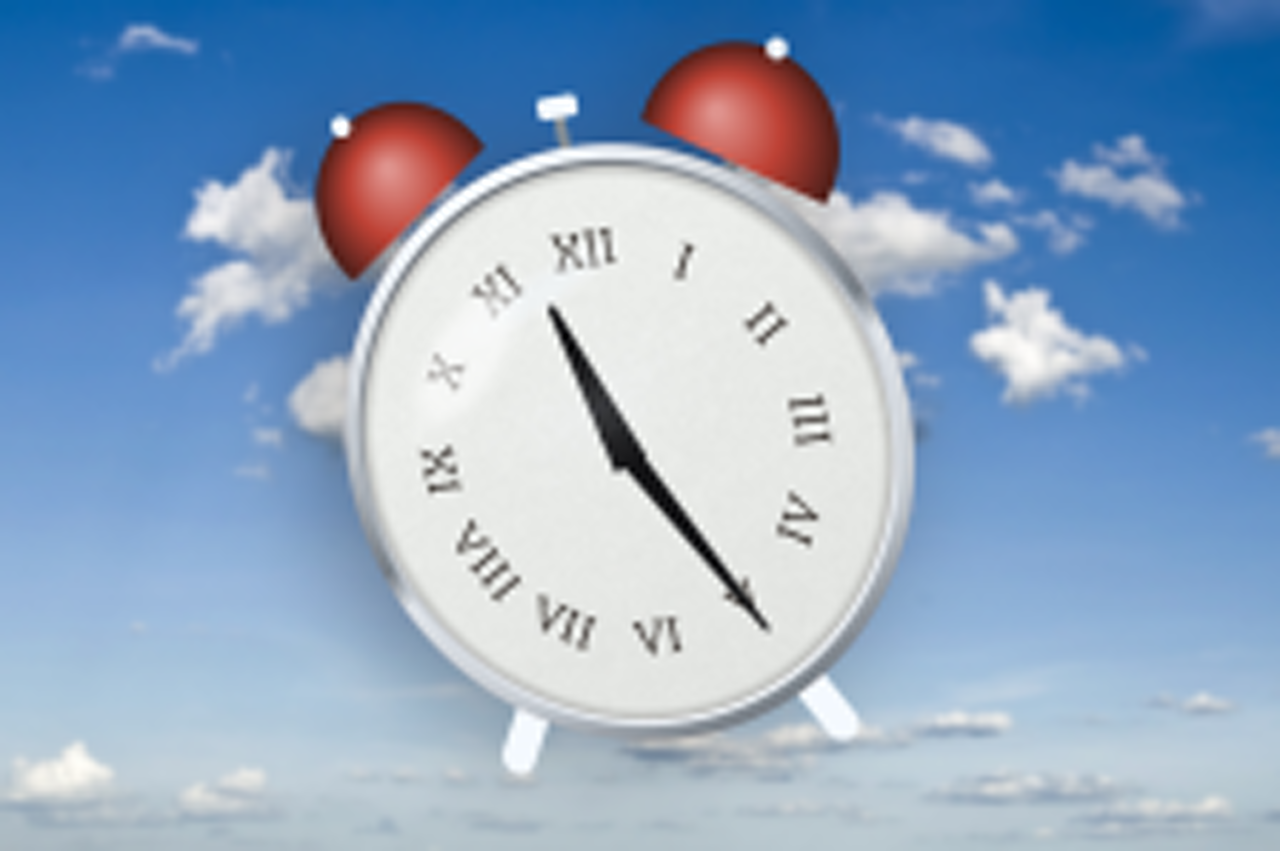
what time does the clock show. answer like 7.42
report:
11.25
